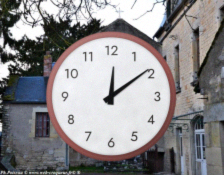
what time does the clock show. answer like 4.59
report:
12.09
